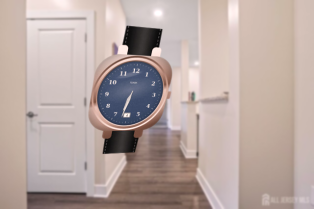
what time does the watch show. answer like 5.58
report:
6.32
